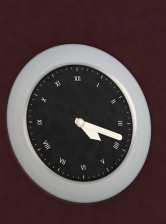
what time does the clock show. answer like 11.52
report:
4.18
